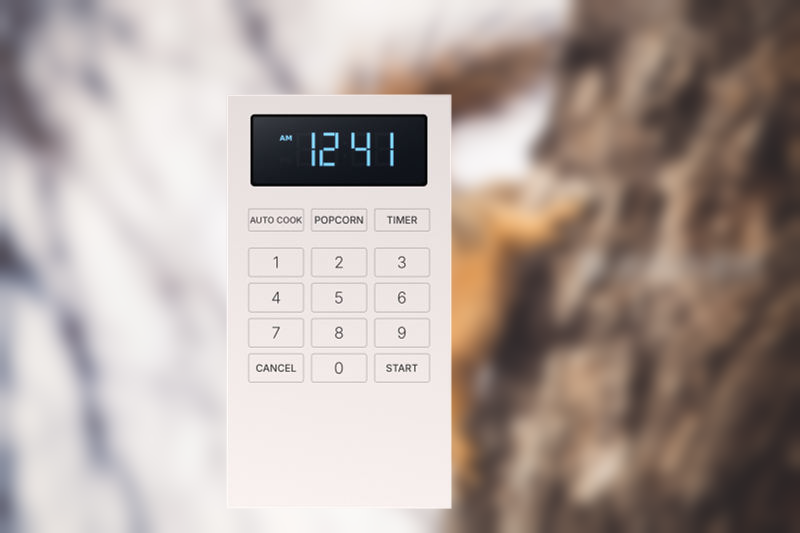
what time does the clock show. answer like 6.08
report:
12.41
